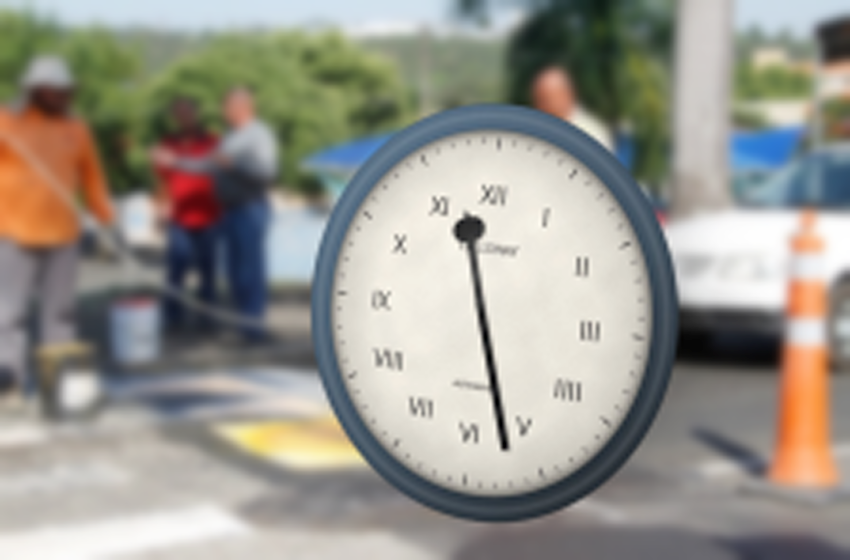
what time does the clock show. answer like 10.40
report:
11.27
